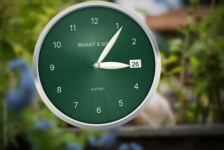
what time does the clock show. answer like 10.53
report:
3.06
